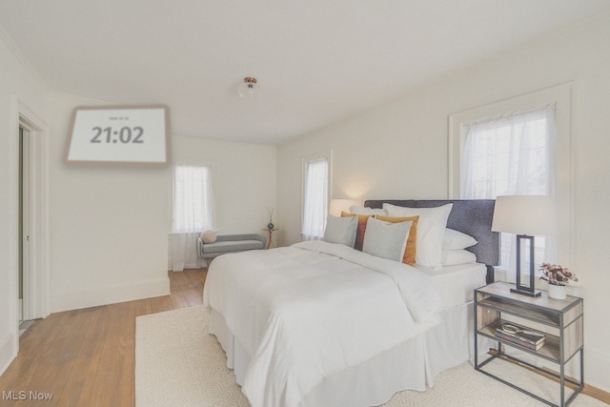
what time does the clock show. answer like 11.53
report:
21.02
